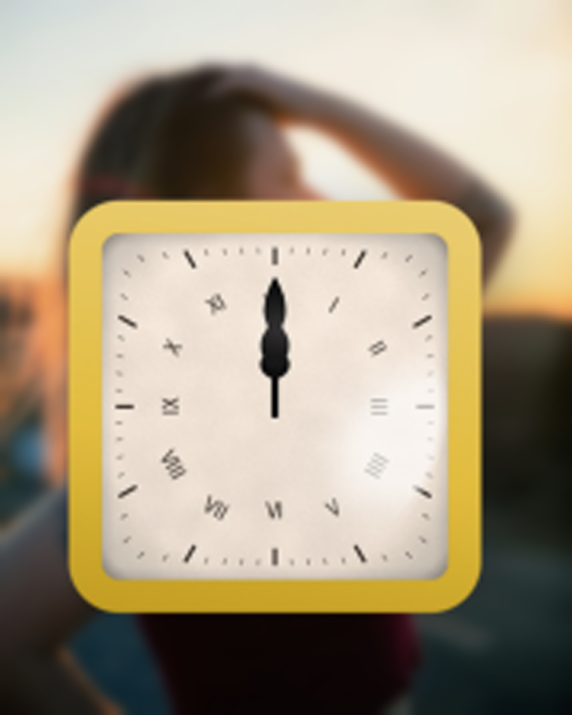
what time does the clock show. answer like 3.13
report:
12.00
